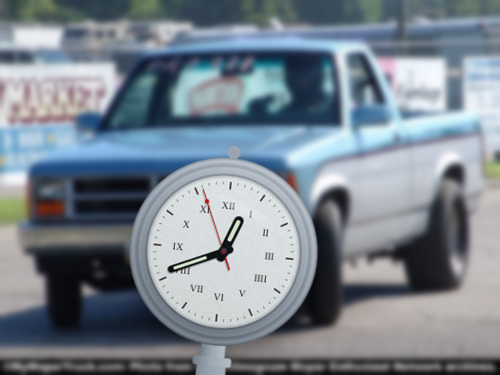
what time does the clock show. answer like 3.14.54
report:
12.40.56
